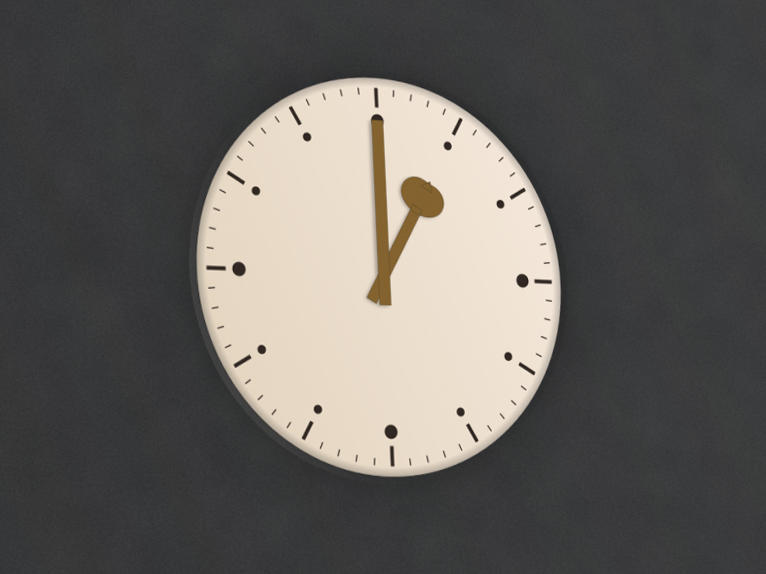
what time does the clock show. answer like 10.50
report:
1.00
